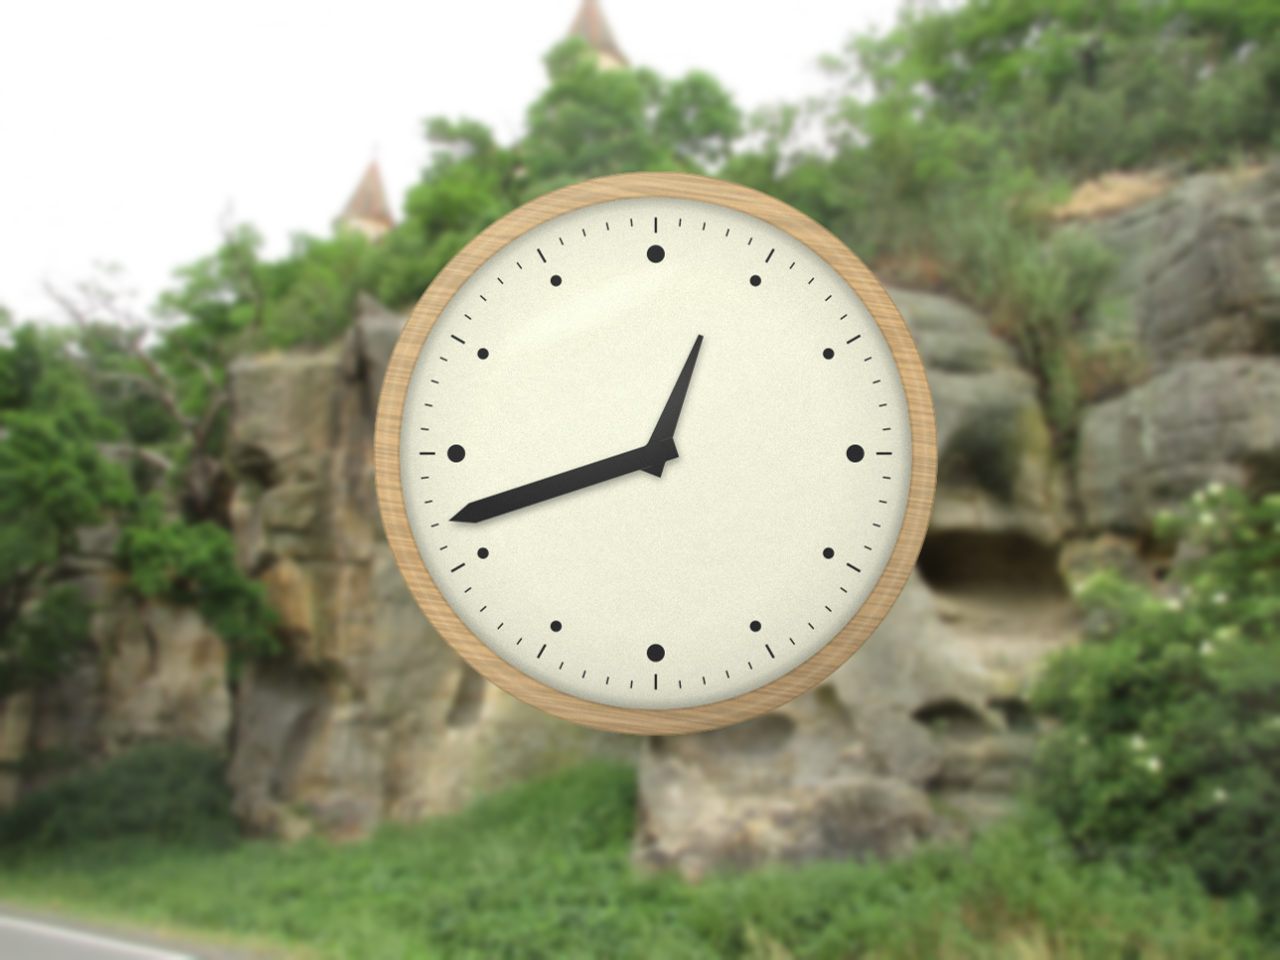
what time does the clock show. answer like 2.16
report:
12.42
